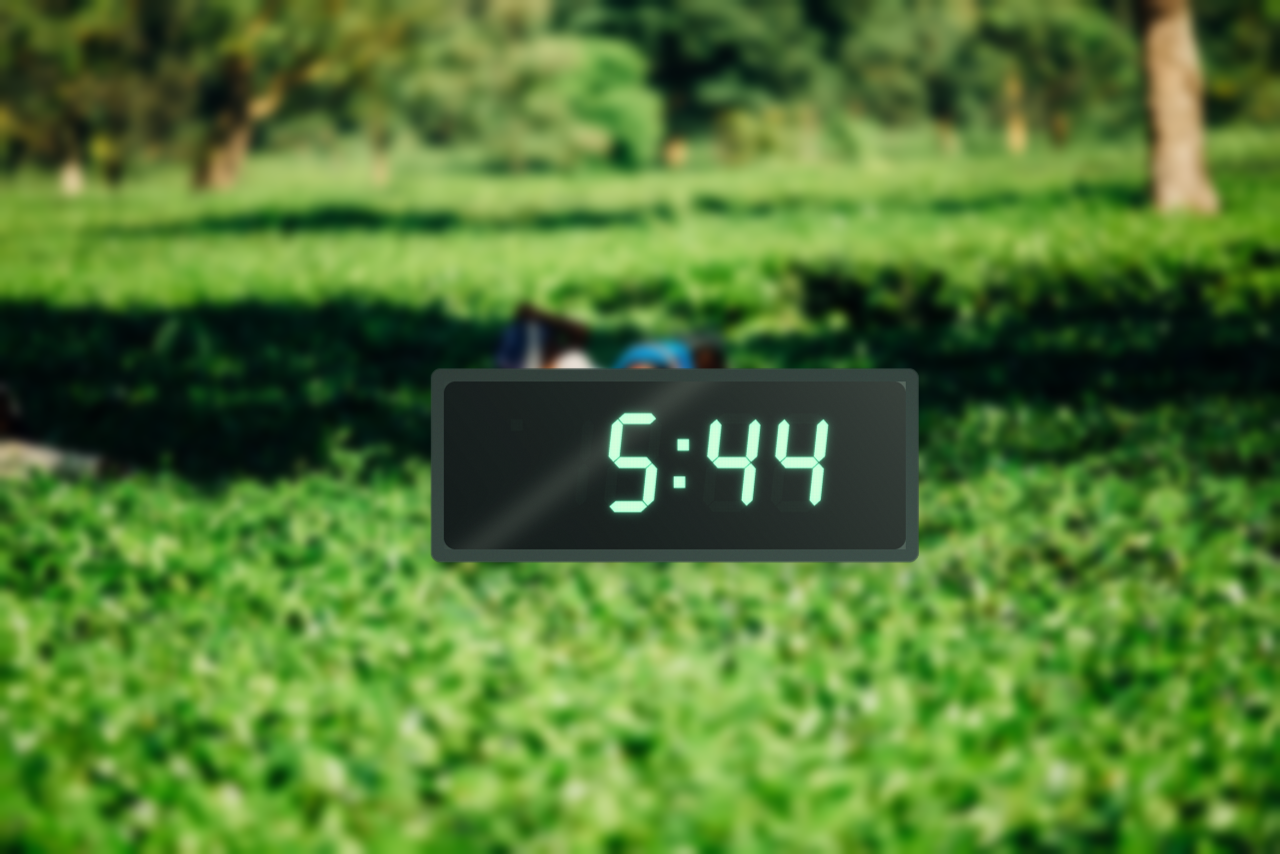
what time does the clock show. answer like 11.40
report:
5.44
